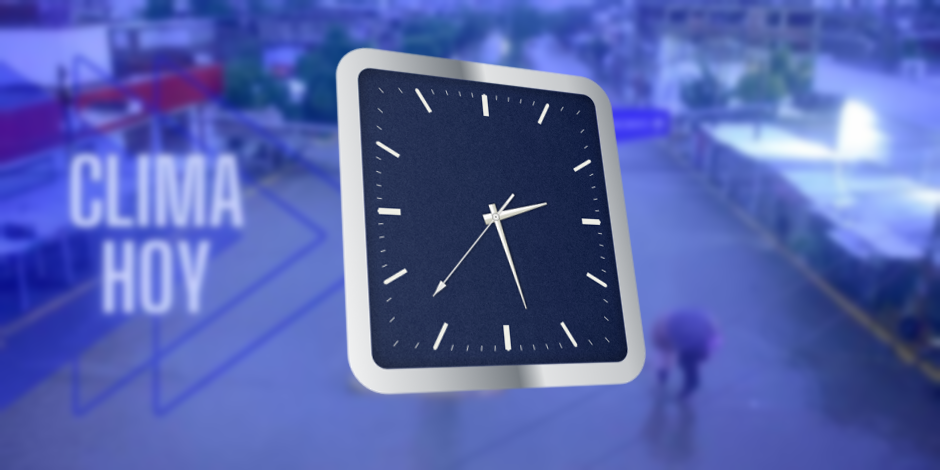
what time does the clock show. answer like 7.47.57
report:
2.27.37
